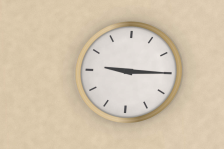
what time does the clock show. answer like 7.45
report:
9.15
